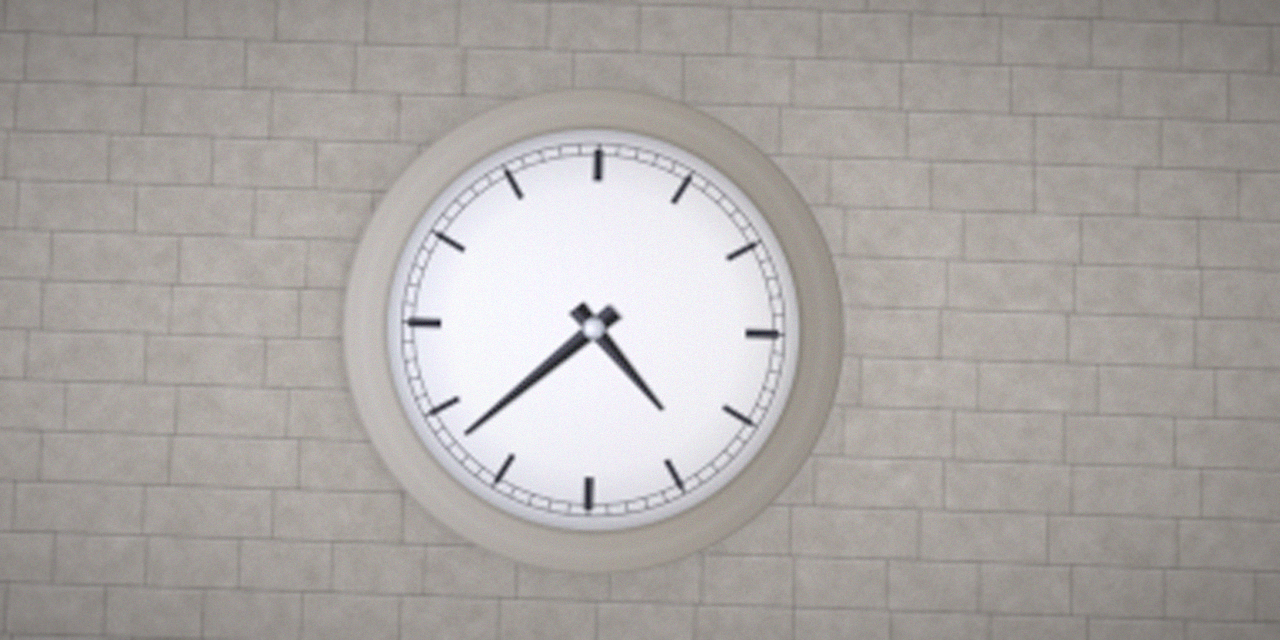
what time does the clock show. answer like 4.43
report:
4.38
